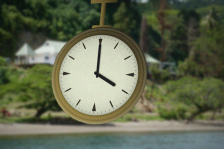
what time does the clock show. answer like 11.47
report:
4.00
